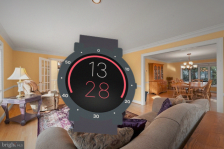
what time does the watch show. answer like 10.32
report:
13.28
